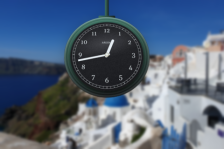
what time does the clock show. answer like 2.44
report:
12.43
